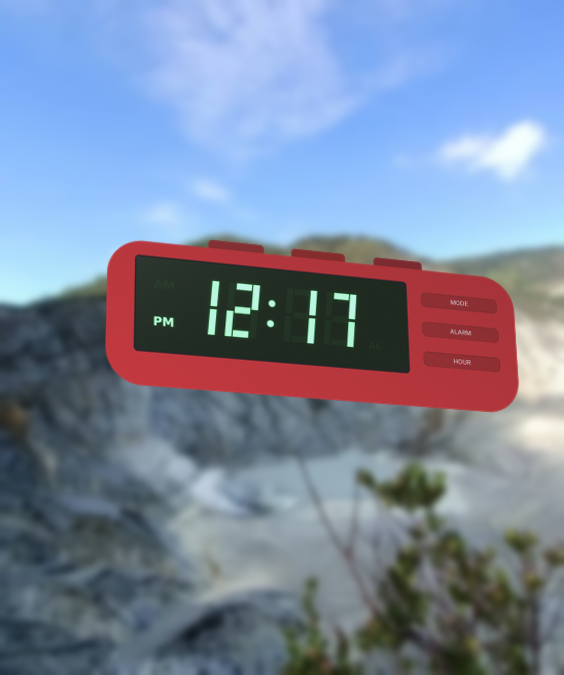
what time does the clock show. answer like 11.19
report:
12.17
